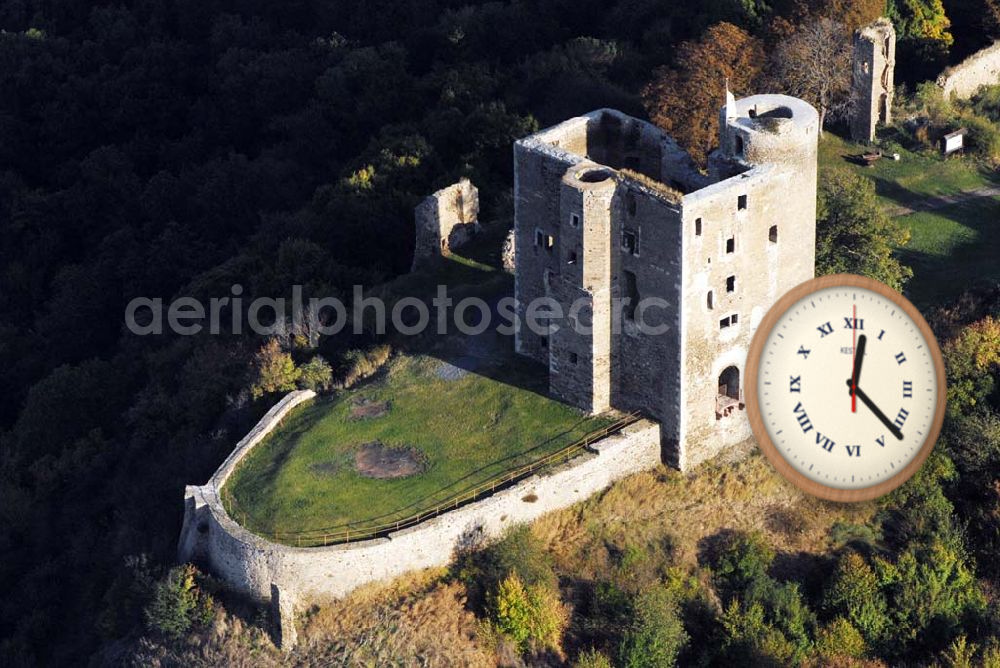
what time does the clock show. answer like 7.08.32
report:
12.22.00
